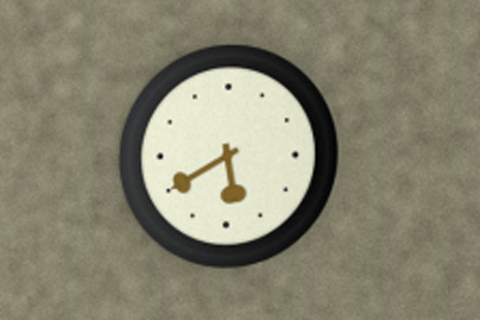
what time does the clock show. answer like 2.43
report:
5.40
